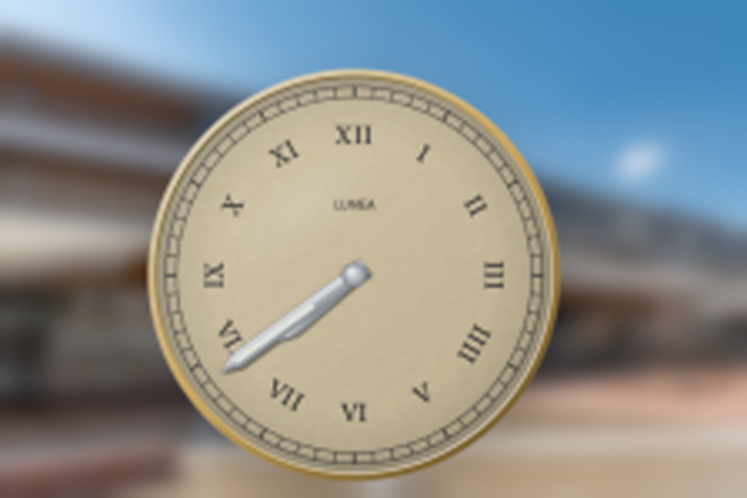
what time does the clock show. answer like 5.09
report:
7.39
